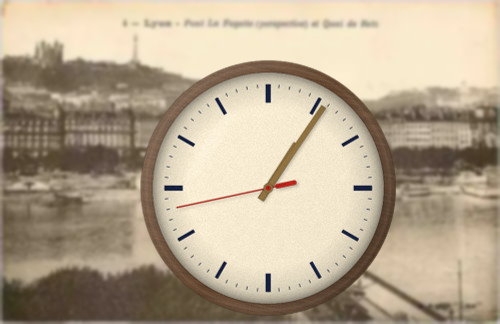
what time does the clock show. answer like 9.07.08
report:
1.05.43
